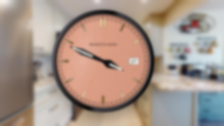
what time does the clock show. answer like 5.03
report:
3.49
